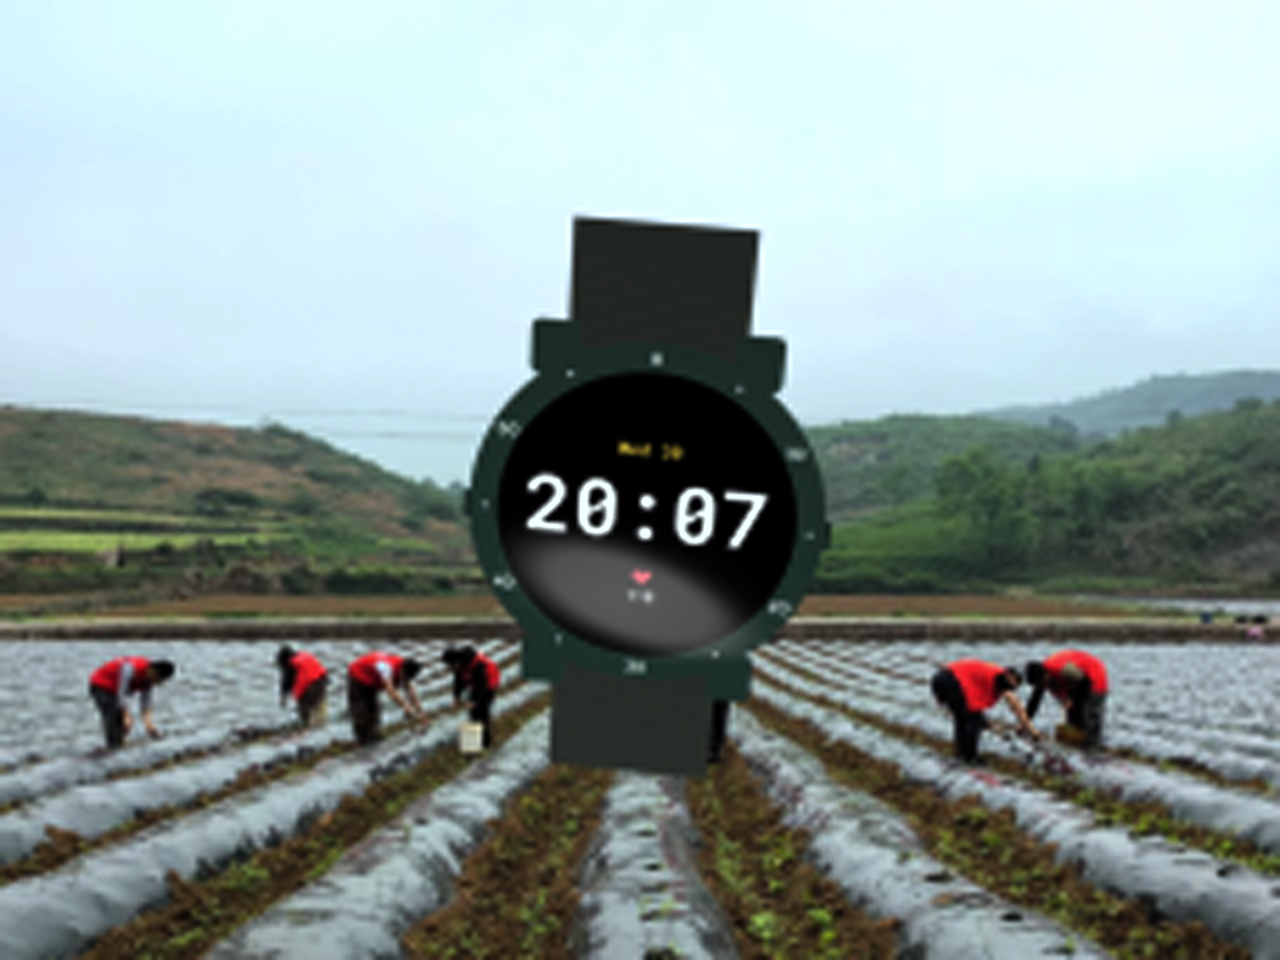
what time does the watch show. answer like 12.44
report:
20.07
